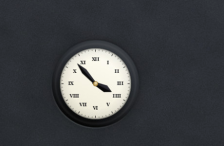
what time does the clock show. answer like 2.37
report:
3.53
